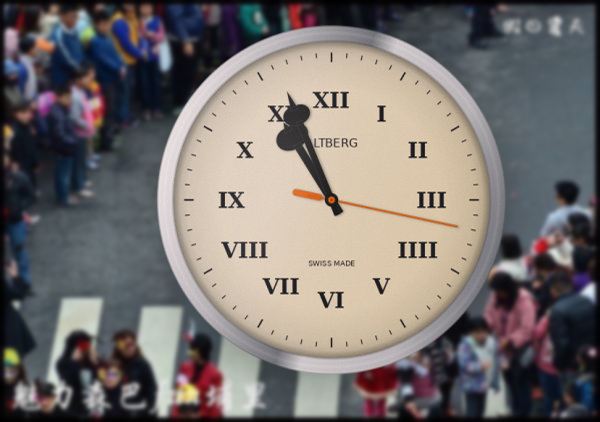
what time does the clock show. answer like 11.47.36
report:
10.56.17
